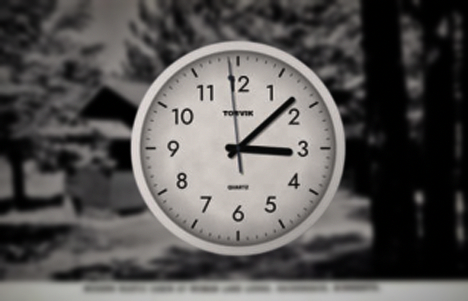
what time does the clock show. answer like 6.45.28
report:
3.07.59
